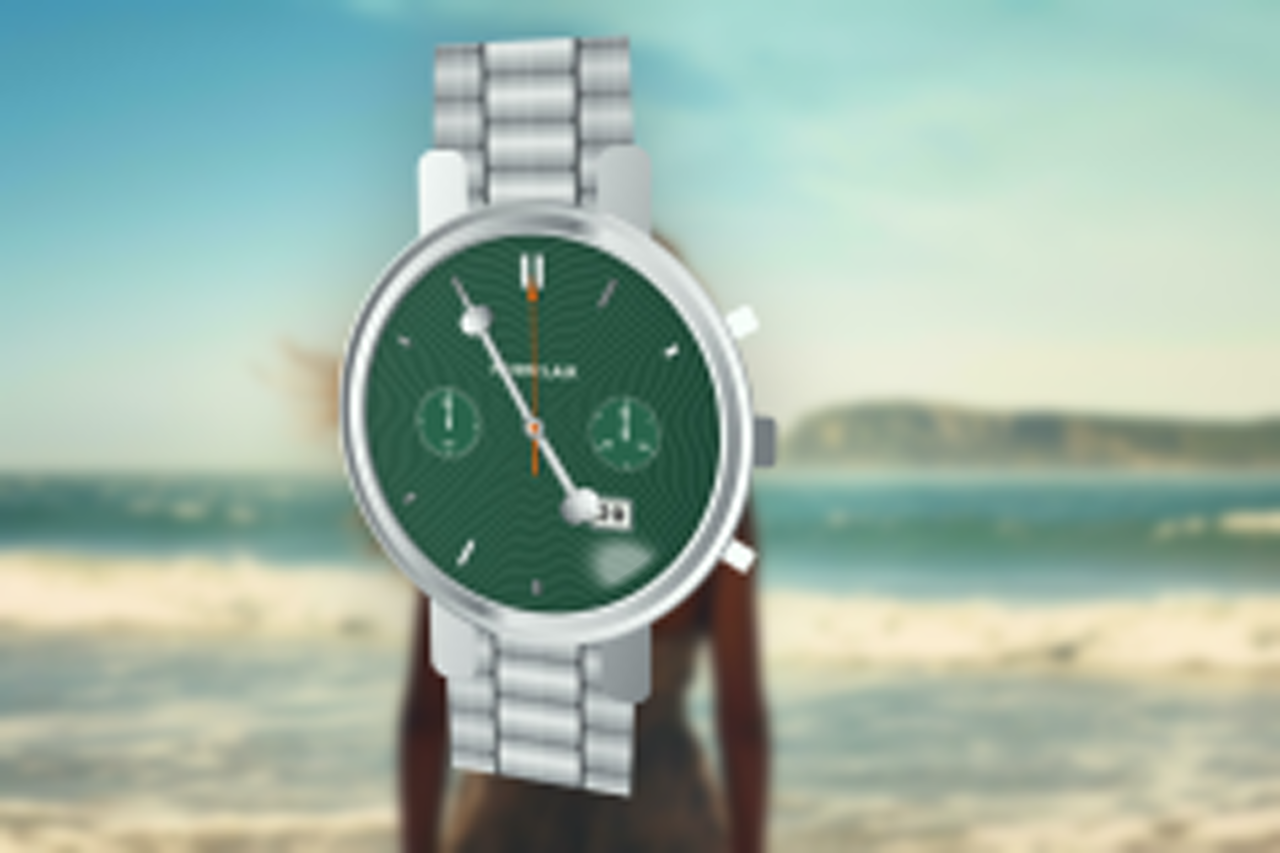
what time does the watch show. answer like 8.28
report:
4.55
